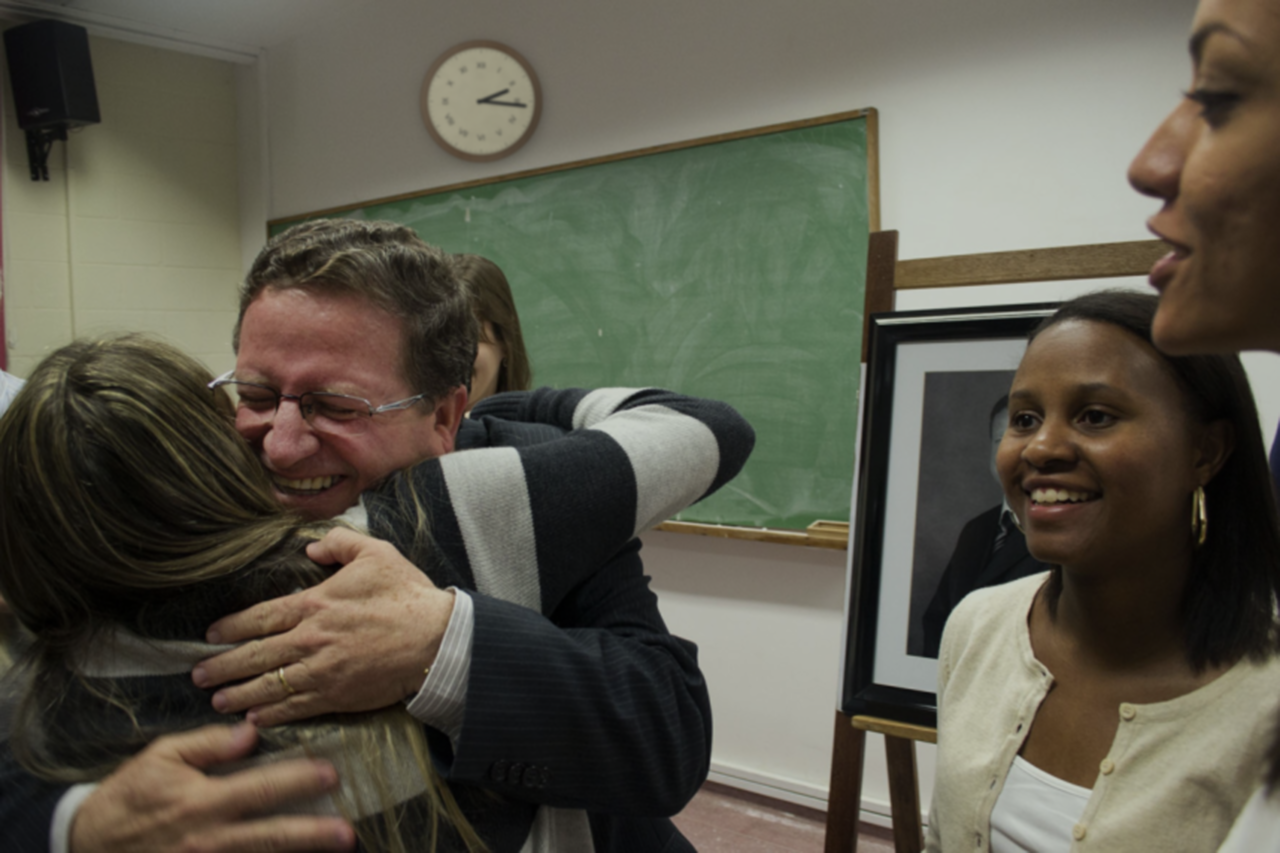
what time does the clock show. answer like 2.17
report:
2.16
